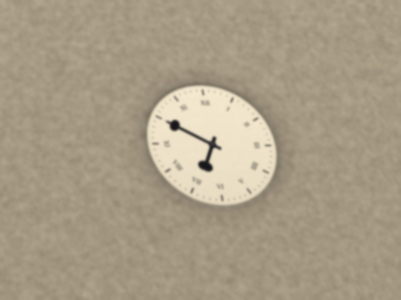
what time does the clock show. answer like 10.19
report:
6.50
